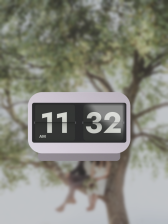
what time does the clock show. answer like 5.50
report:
11.32
